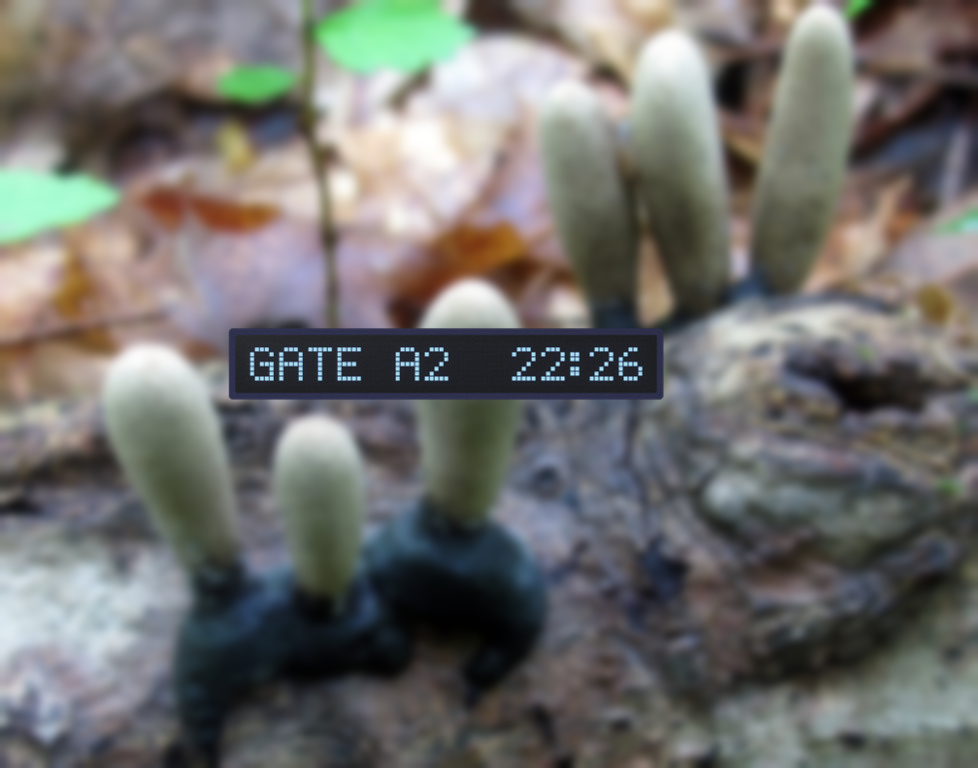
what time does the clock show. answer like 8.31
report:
22.26
